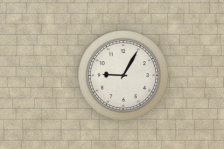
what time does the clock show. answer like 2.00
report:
9.05
